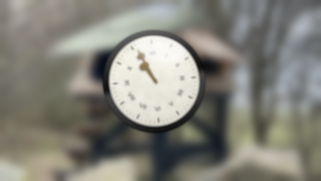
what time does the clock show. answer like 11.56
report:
10.56
